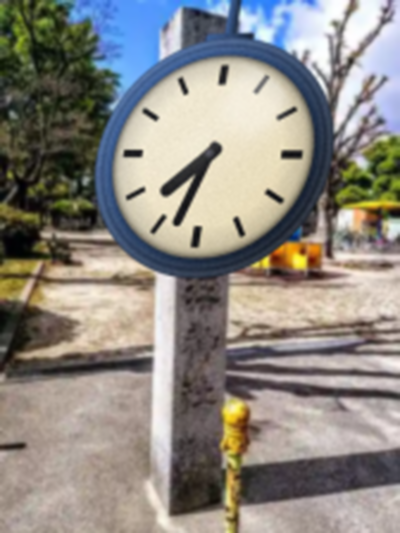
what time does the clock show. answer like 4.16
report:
7.33
